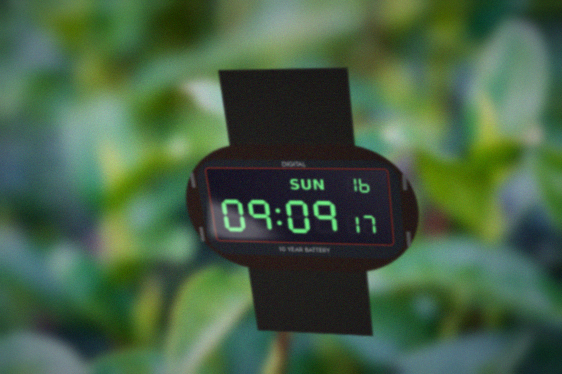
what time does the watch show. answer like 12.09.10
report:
9.09.17
